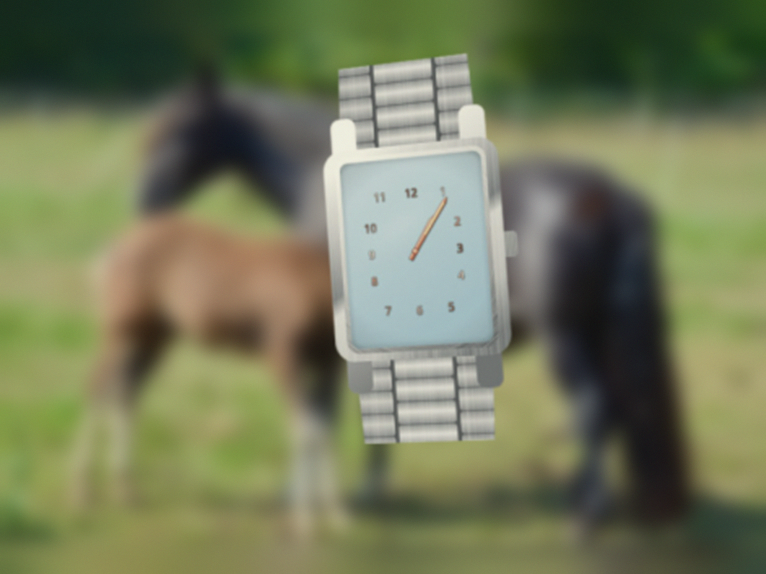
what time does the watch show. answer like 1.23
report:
1.06
